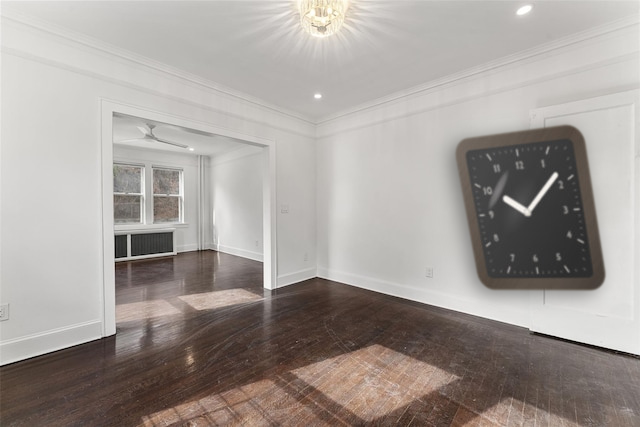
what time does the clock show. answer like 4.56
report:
10.08
